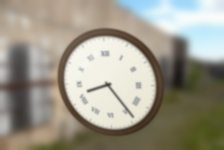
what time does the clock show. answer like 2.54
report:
8.24
